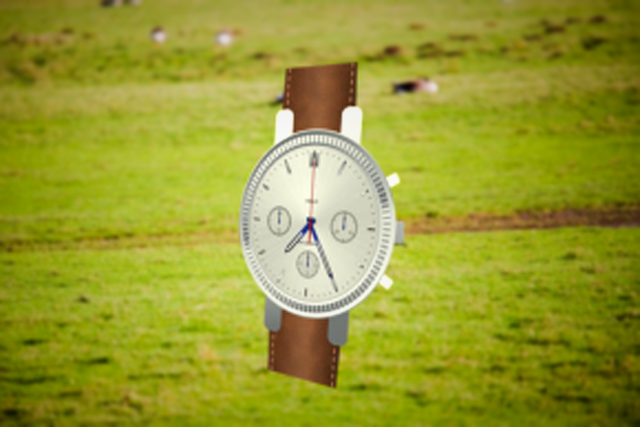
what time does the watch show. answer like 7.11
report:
7.25
